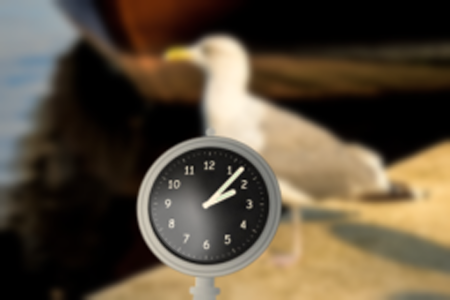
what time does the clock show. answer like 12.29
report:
2.07
